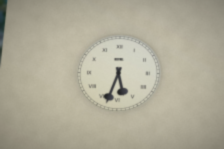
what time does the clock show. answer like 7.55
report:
5.33
